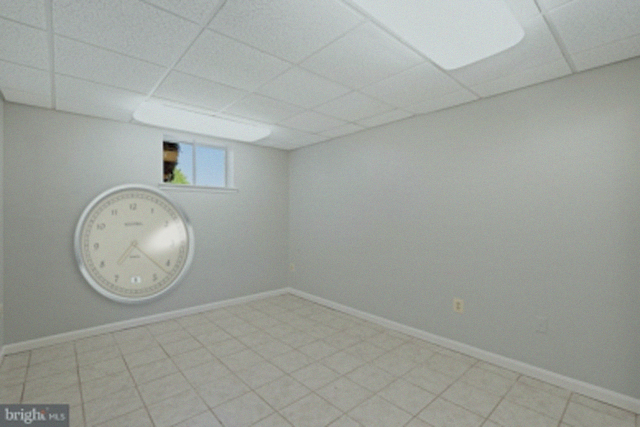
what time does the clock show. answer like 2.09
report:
7.22
